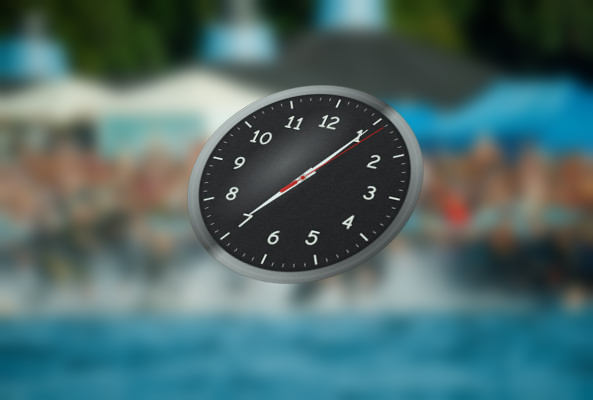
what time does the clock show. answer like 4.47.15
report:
7.05.06
